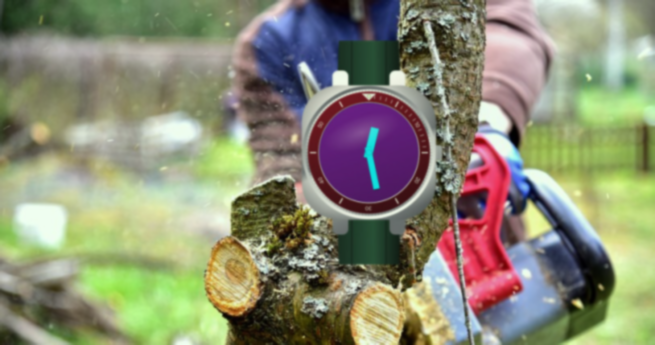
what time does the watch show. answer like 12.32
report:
12.28
